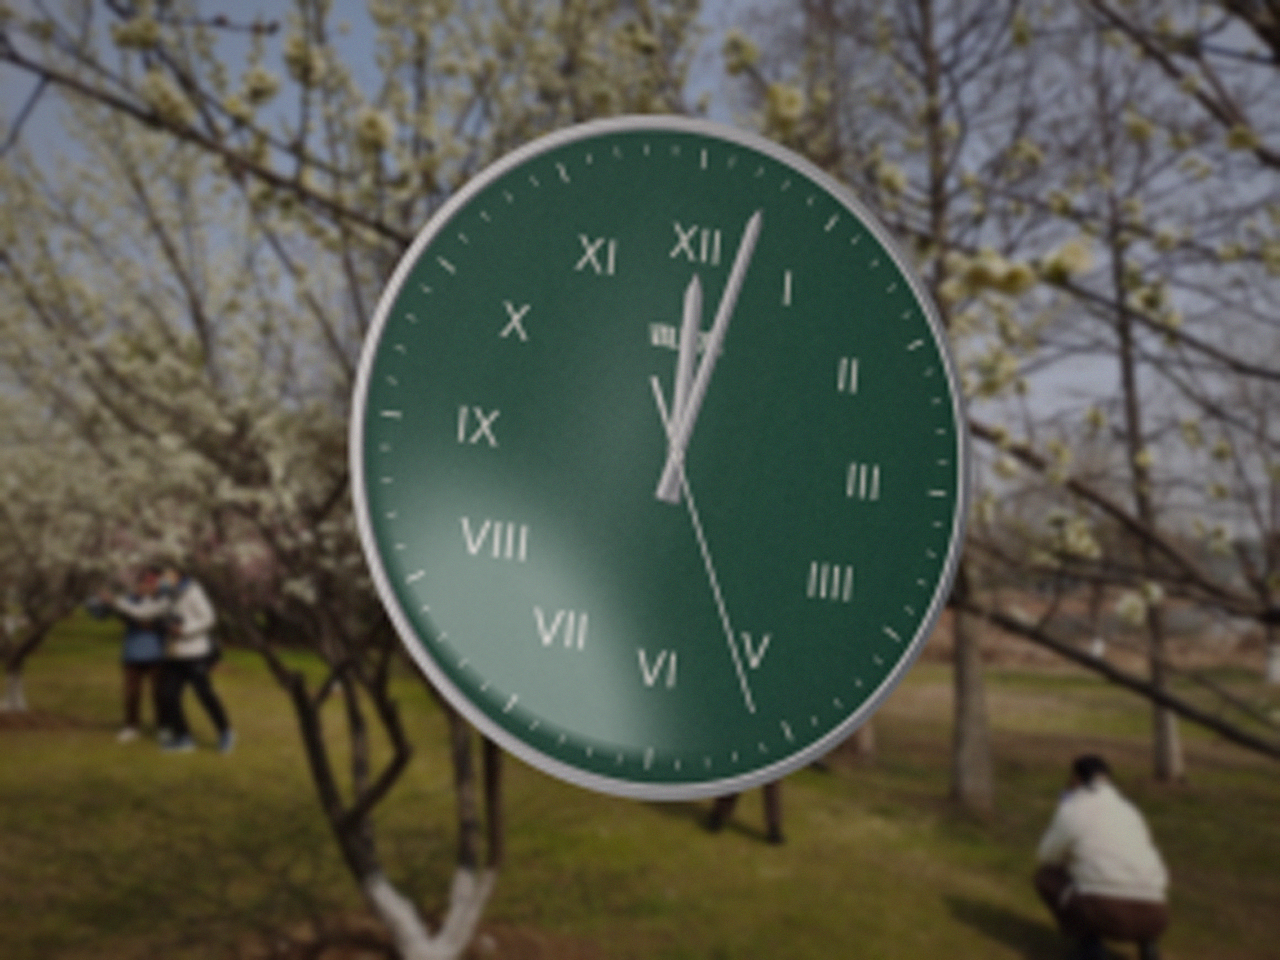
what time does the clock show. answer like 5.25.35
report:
12.02.26
